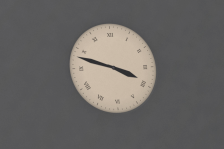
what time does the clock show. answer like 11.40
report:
3.48
